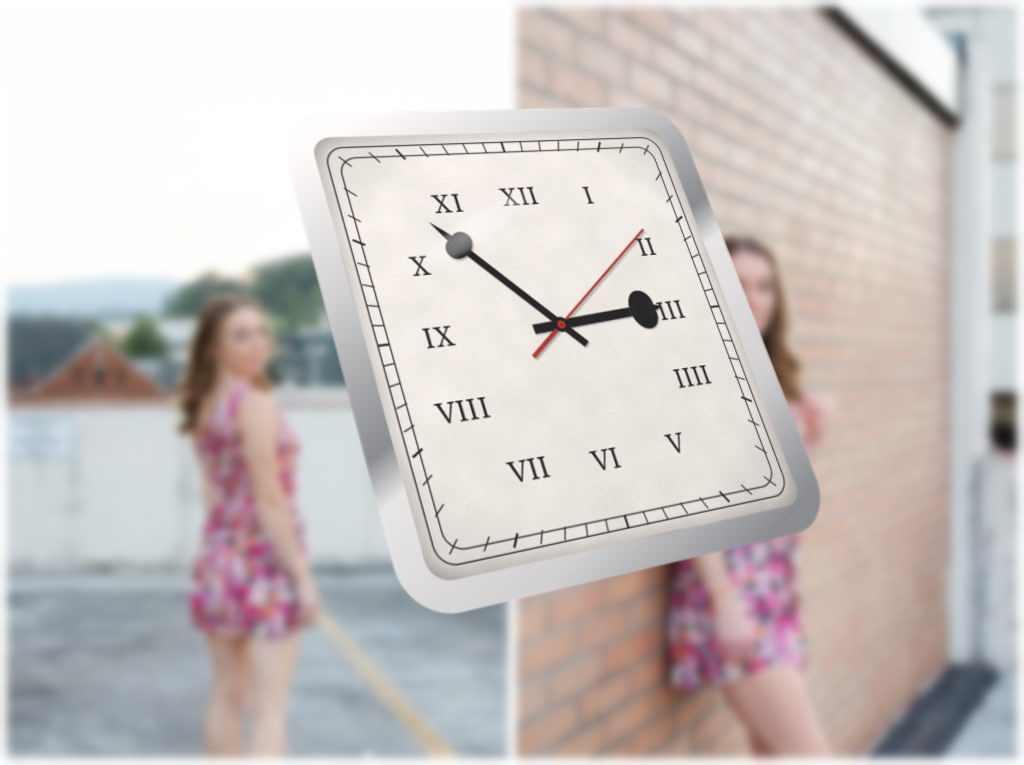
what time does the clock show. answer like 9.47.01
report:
2.53.09
